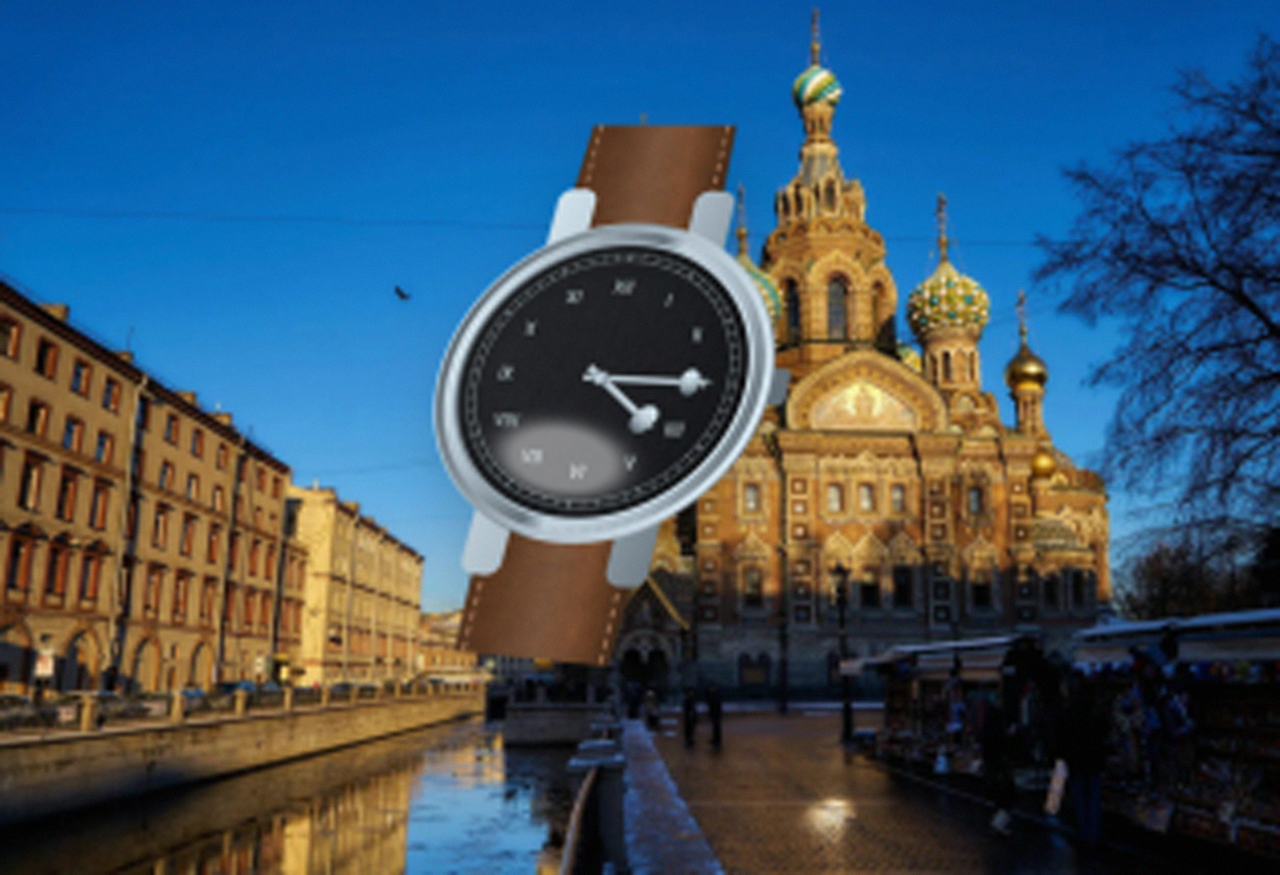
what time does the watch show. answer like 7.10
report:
4.15
